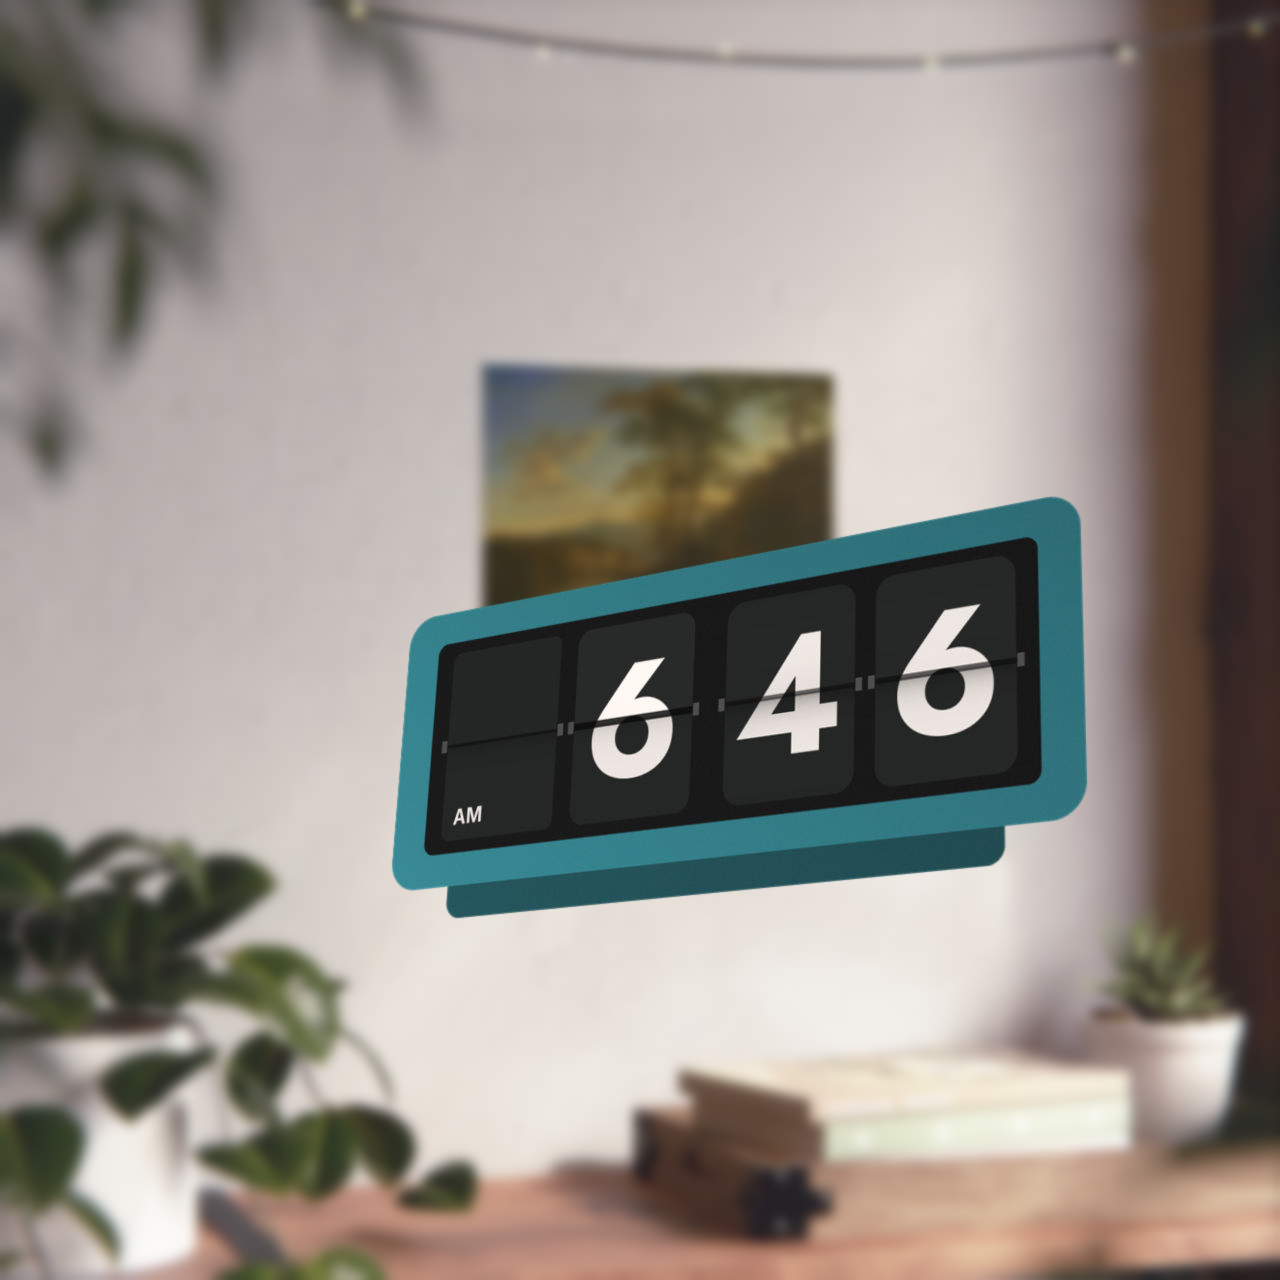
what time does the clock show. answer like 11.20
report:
6.46
